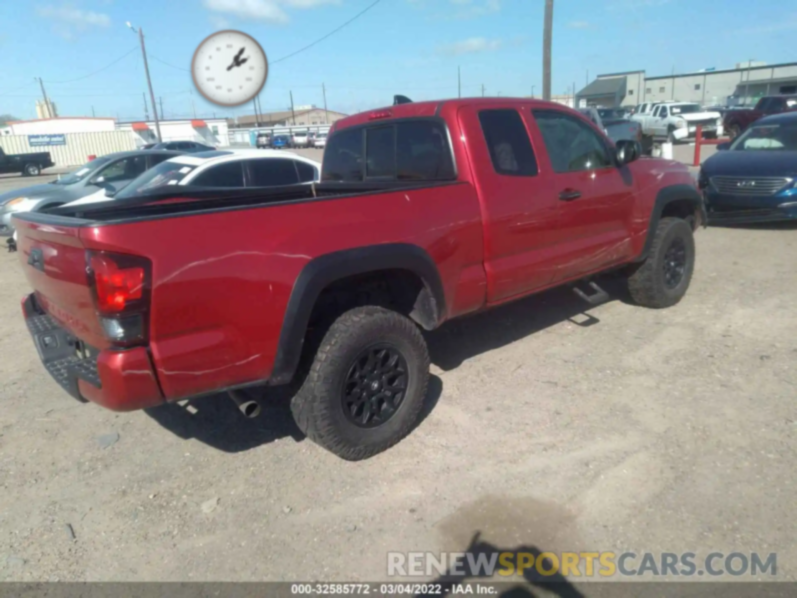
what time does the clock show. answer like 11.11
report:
2.06
